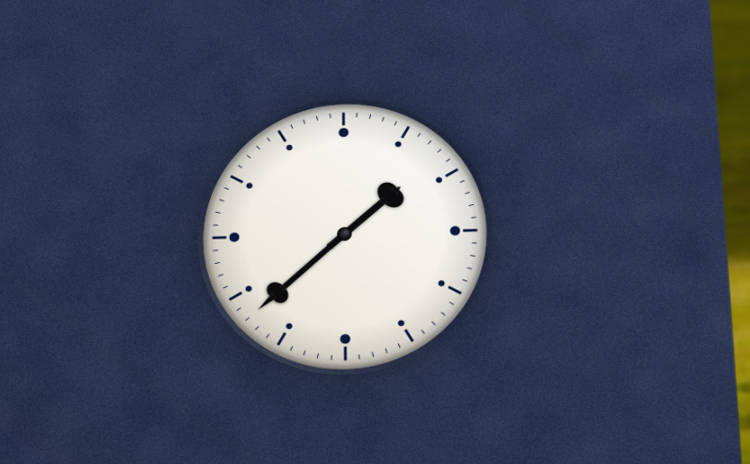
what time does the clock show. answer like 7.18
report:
1.38
